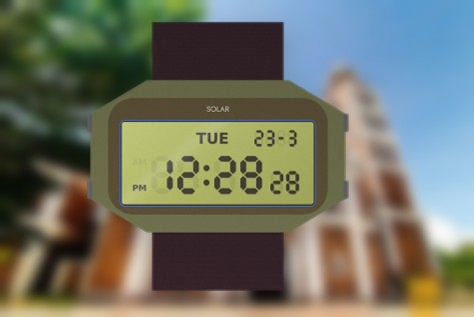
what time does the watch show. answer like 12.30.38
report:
12.28.28
